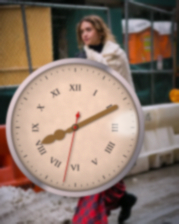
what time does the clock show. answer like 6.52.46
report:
8.10.32
